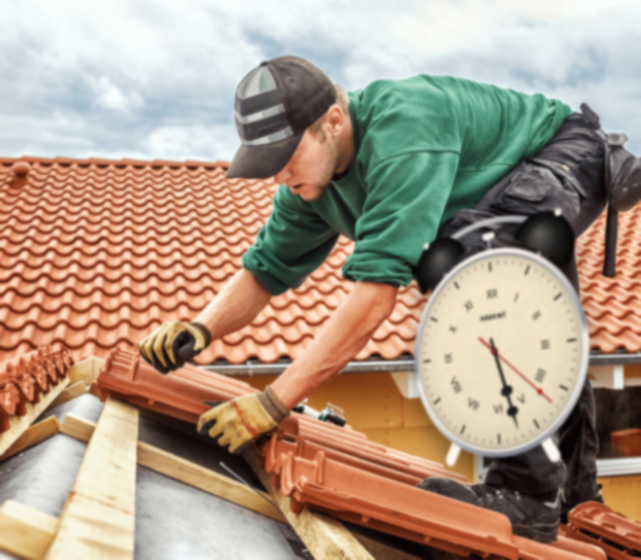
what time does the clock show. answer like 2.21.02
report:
5.27.22
